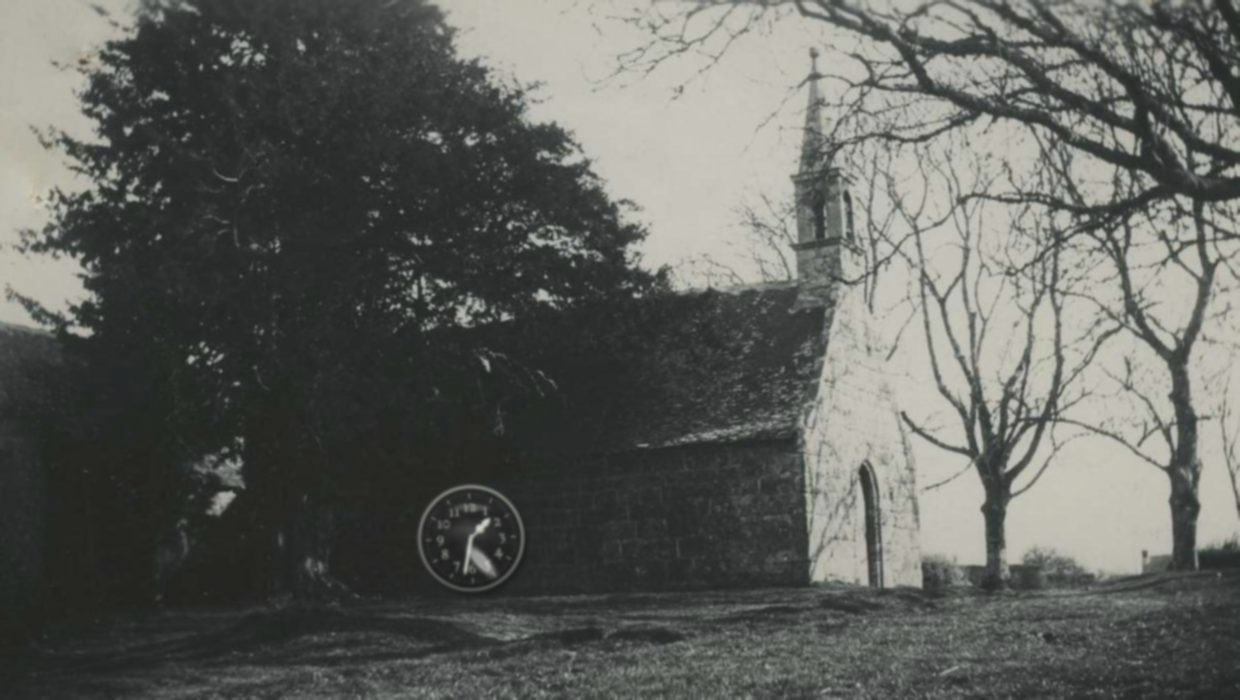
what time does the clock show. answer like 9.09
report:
1.32
